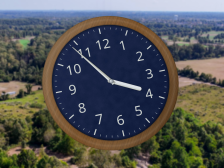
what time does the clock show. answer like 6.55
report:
3.54
